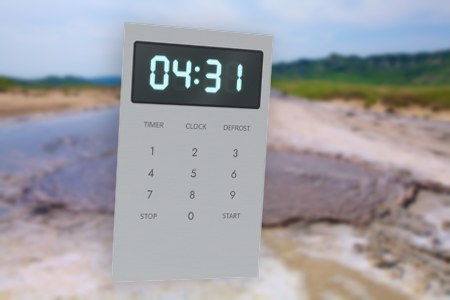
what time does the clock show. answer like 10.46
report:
4.31
